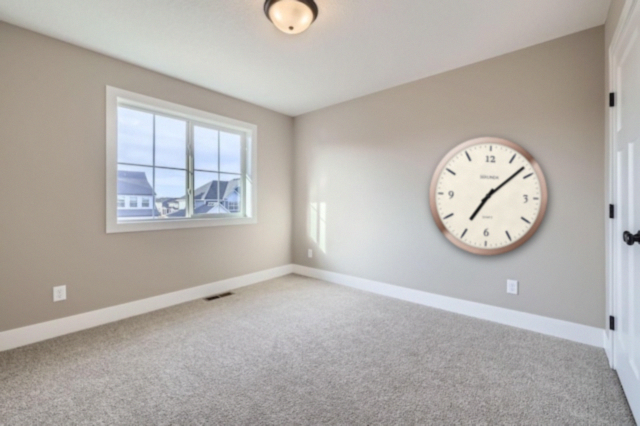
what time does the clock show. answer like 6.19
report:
7.08
